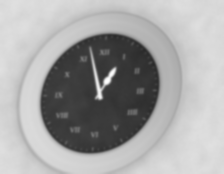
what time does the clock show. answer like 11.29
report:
12.57
